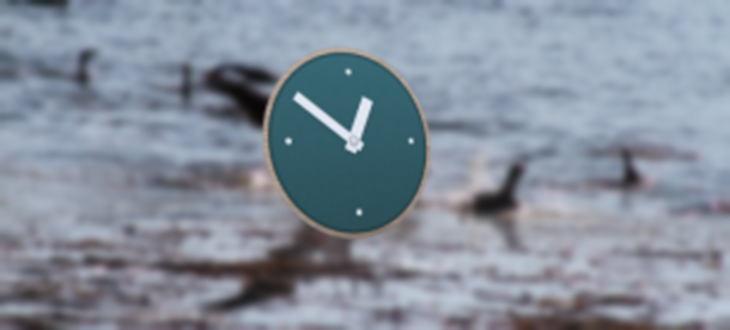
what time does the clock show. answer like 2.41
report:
12.51
